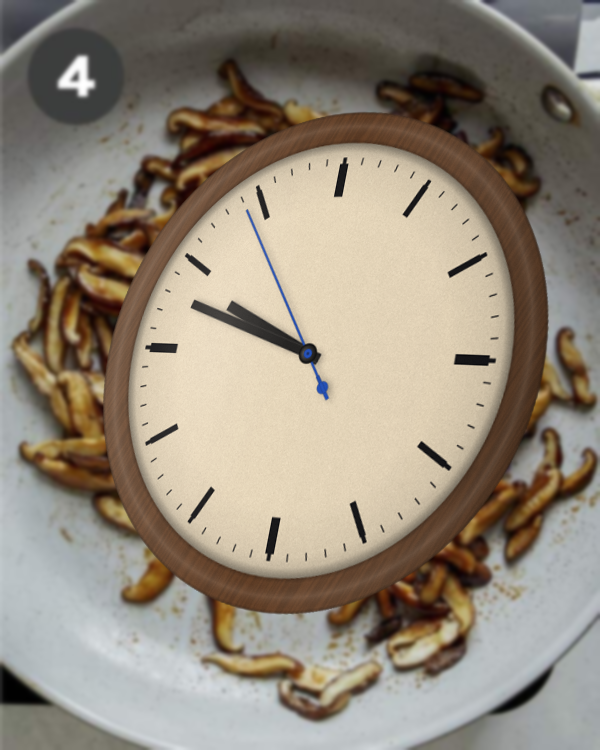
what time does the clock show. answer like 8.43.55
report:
9.47.54
